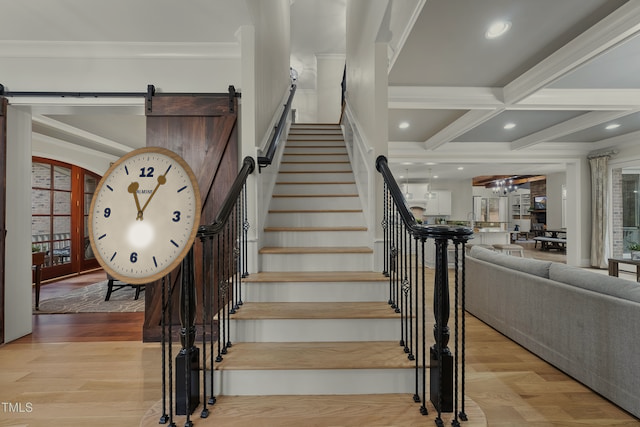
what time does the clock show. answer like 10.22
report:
11.05
